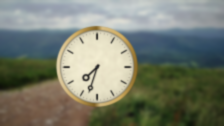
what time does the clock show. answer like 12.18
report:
7.33
